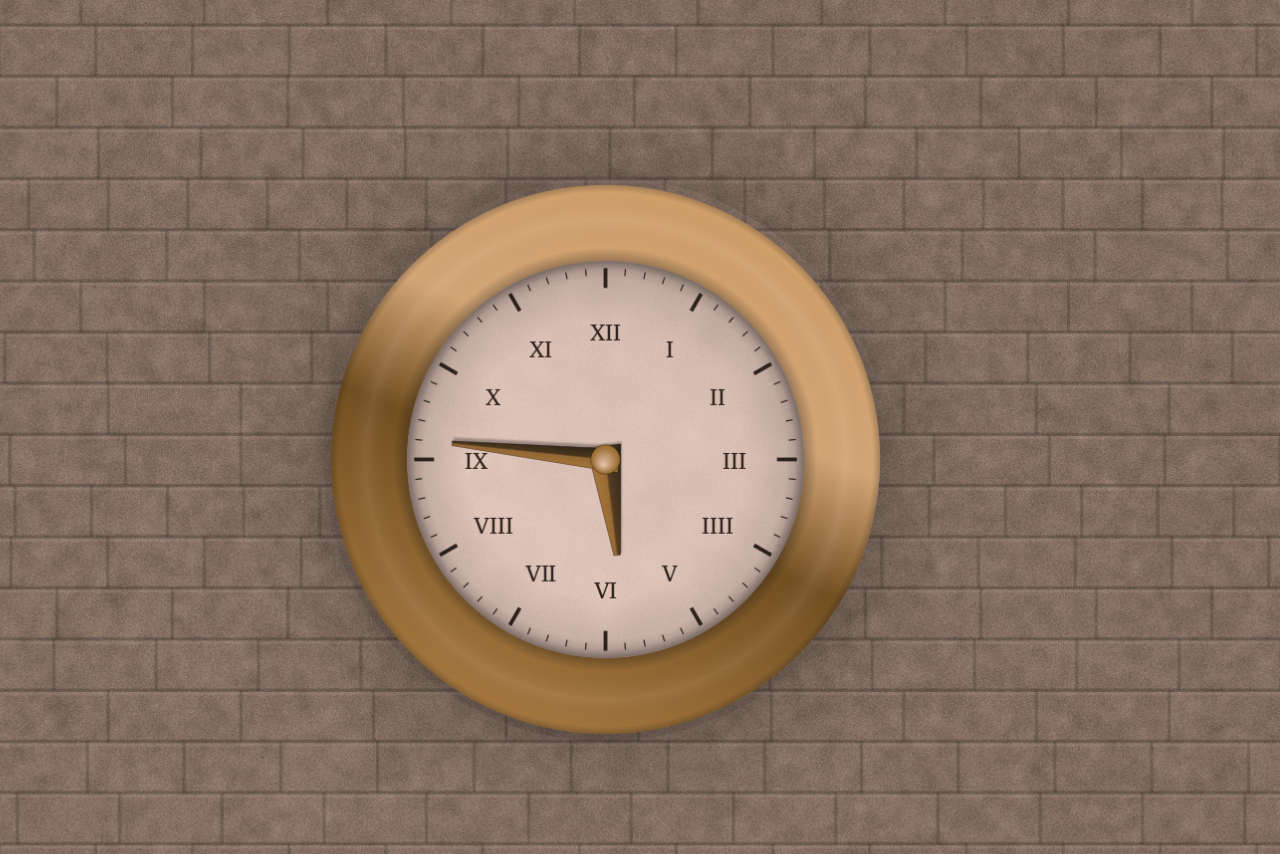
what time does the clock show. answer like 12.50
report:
5.46
